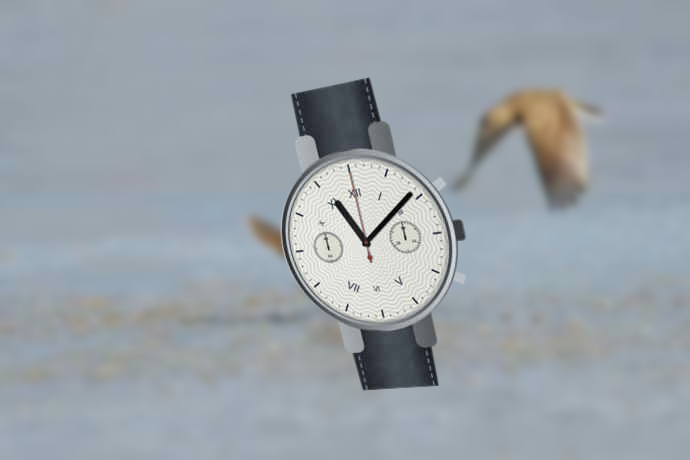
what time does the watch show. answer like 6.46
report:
11.09
